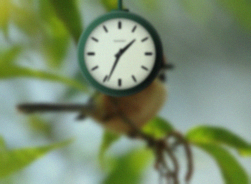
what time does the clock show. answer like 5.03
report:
1.34
